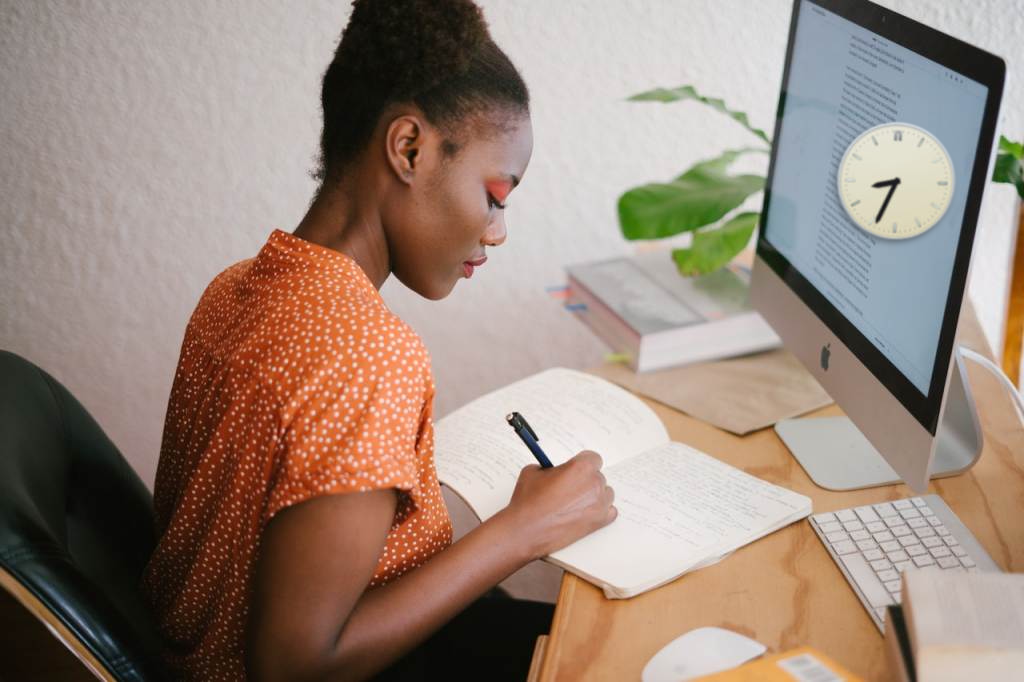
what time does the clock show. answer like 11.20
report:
8.34
